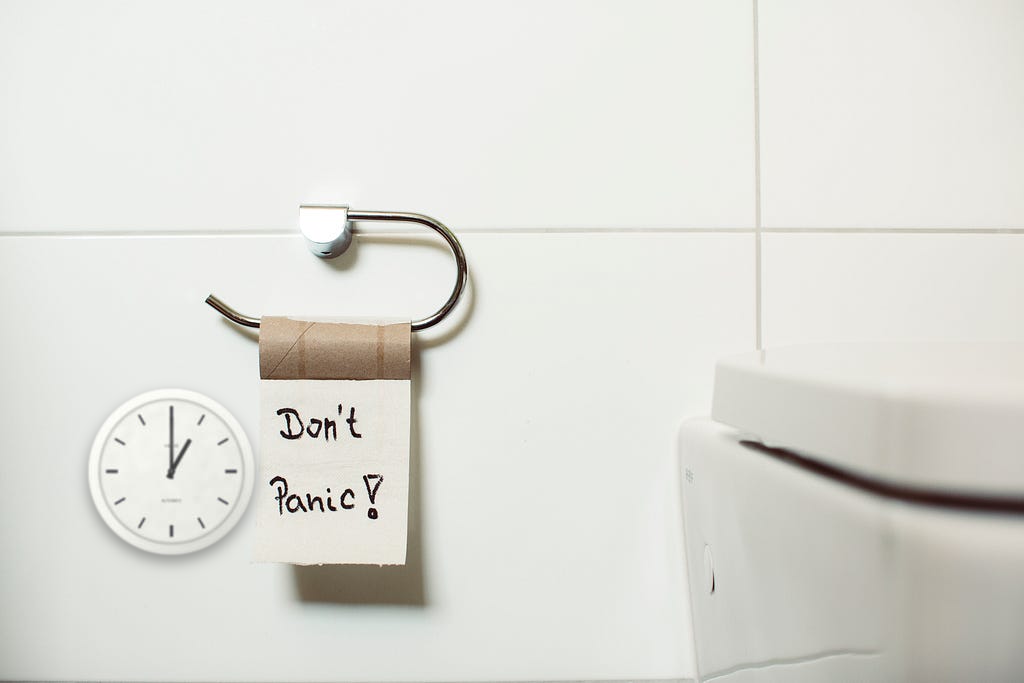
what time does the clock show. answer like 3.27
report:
1.00
